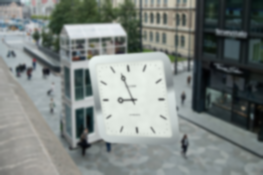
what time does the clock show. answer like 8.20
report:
8.57
